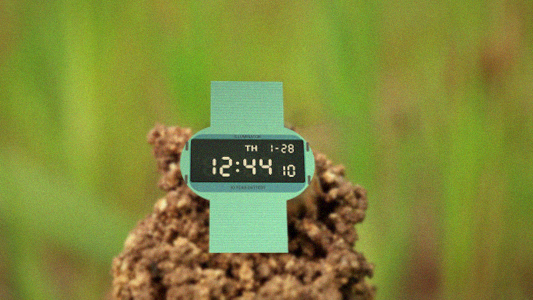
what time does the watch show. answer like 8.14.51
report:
12.44.10
